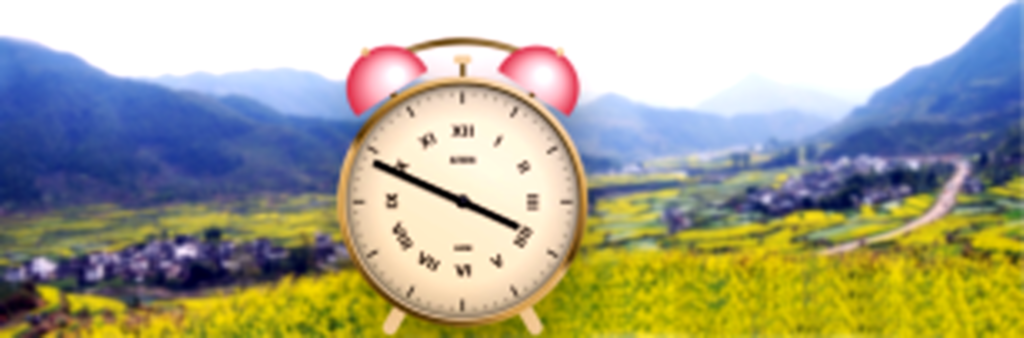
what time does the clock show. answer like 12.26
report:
3.49
